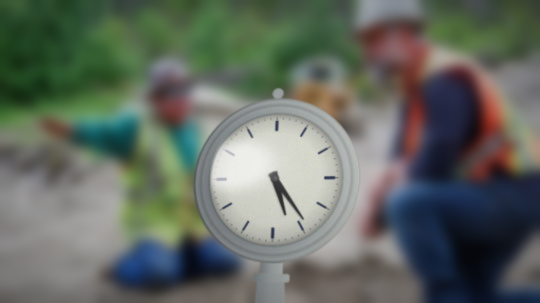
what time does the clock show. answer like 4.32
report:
5.24
